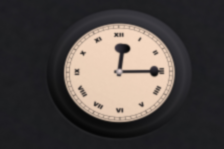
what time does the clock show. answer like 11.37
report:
12.15
